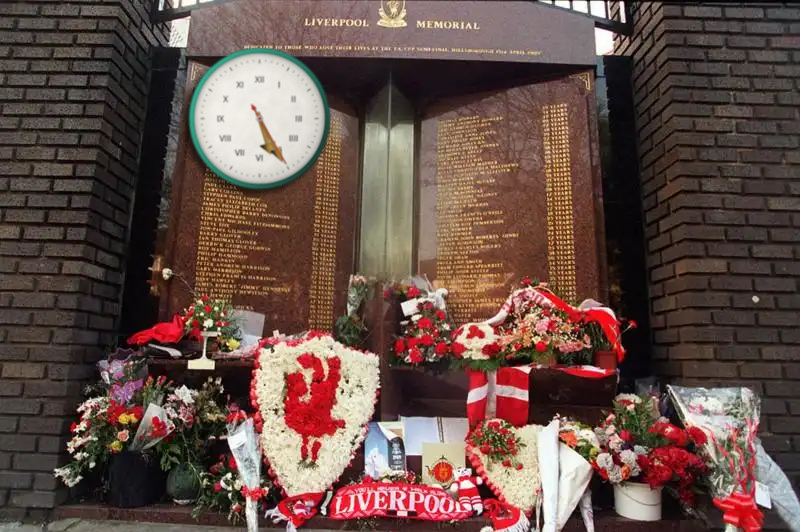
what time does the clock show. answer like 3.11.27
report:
5.25.25
